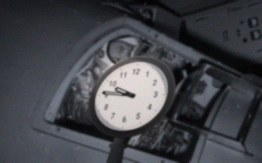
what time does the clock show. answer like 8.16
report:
9.46
